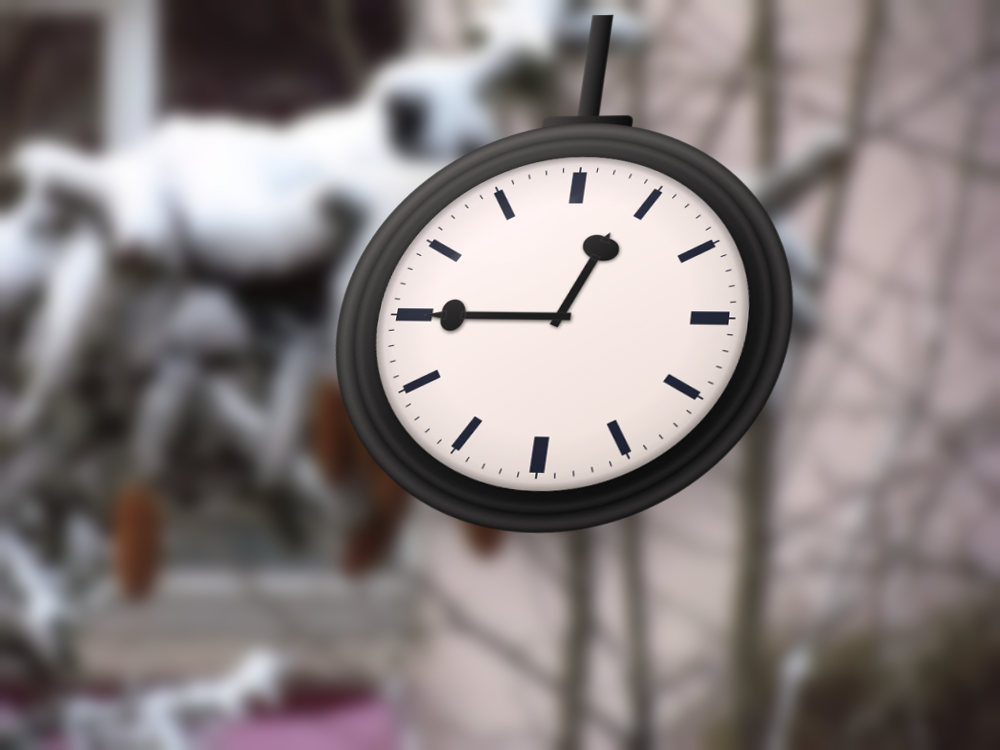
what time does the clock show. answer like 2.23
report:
12.45
